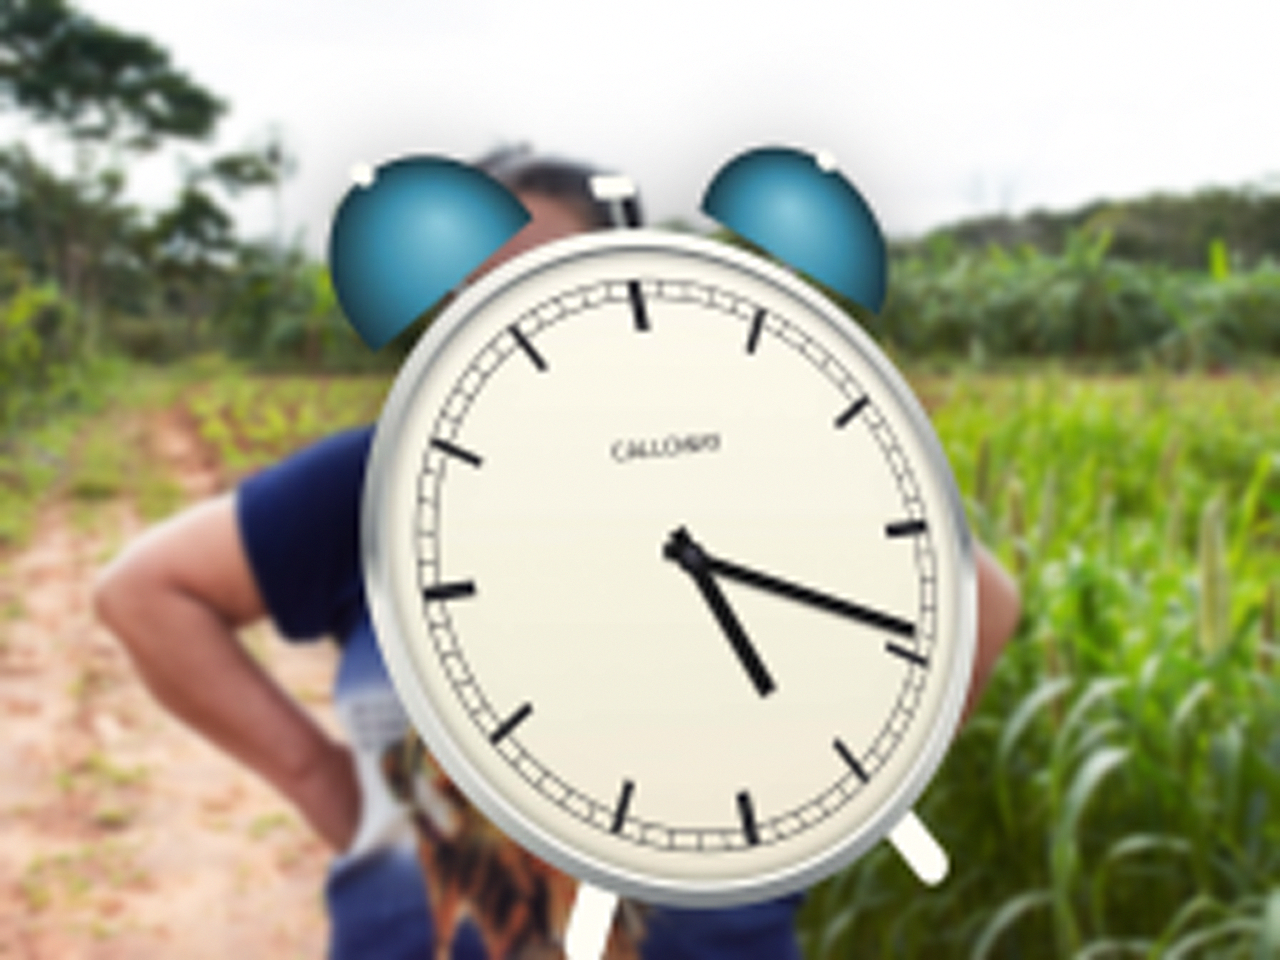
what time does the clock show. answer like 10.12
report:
5.19
